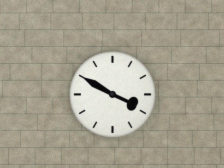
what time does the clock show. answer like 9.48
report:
3.50
